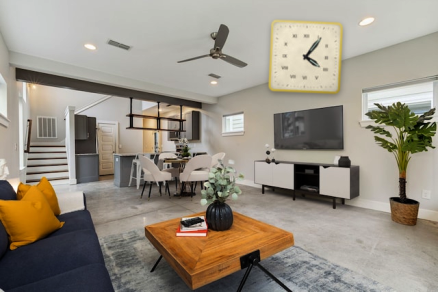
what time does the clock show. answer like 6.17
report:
4.06
